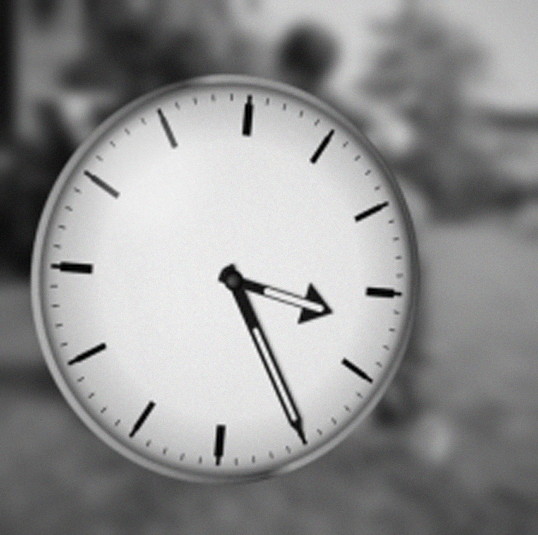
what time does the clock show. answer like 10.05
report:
3.25
